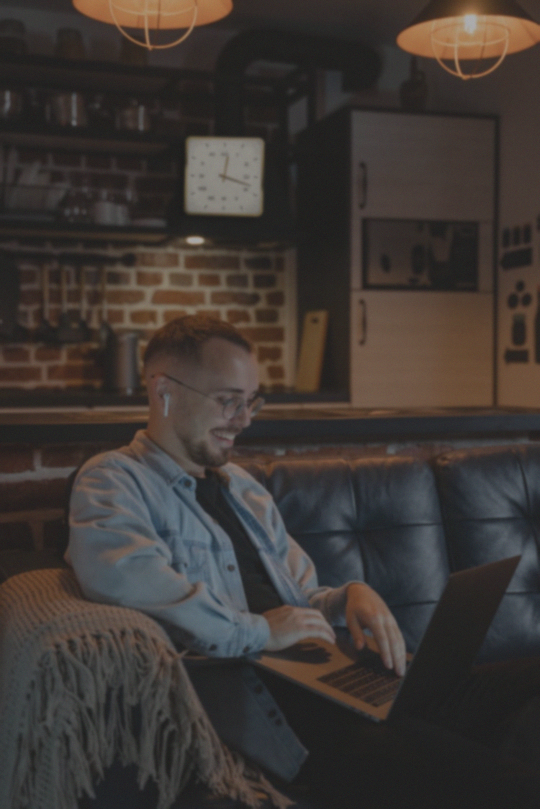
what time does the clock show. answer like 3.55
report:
12.18
